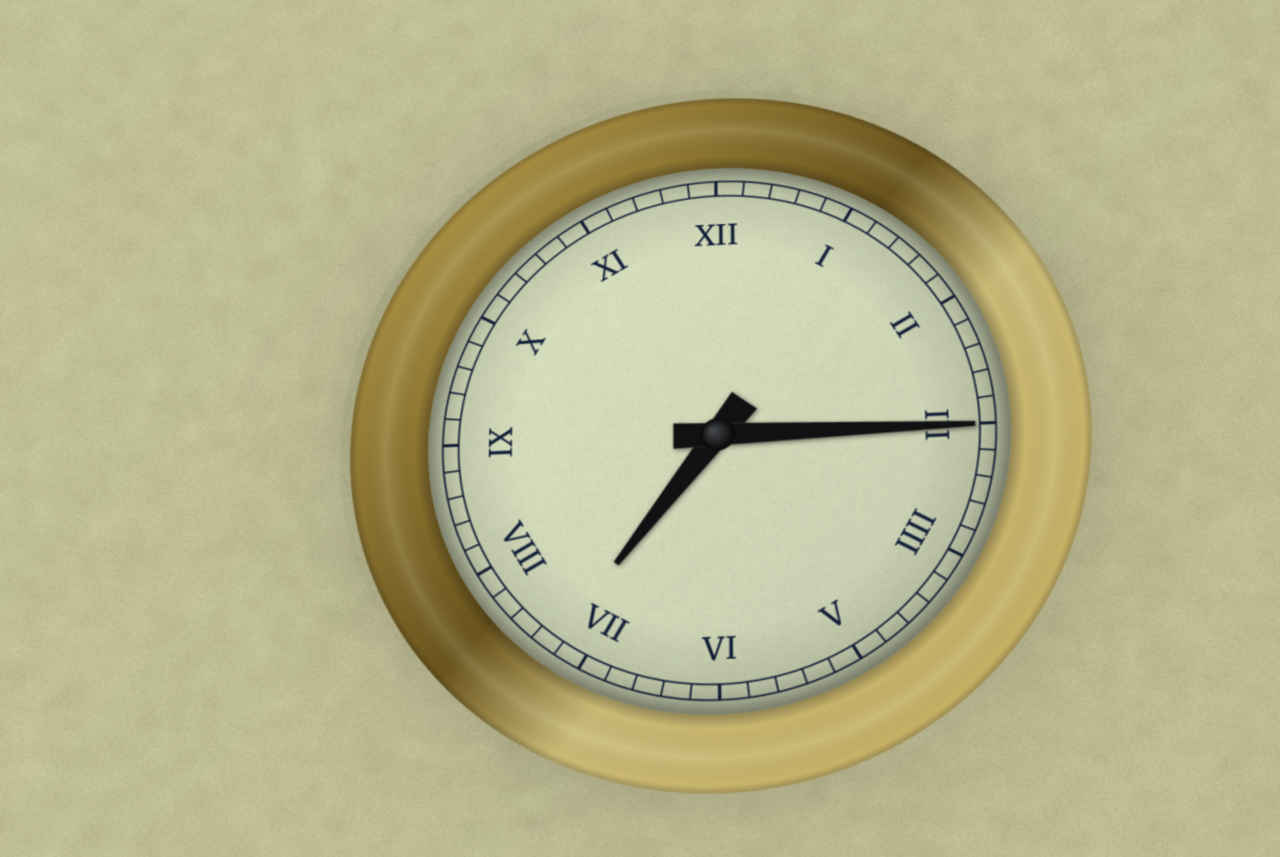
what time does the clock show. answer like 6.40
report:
7.15
